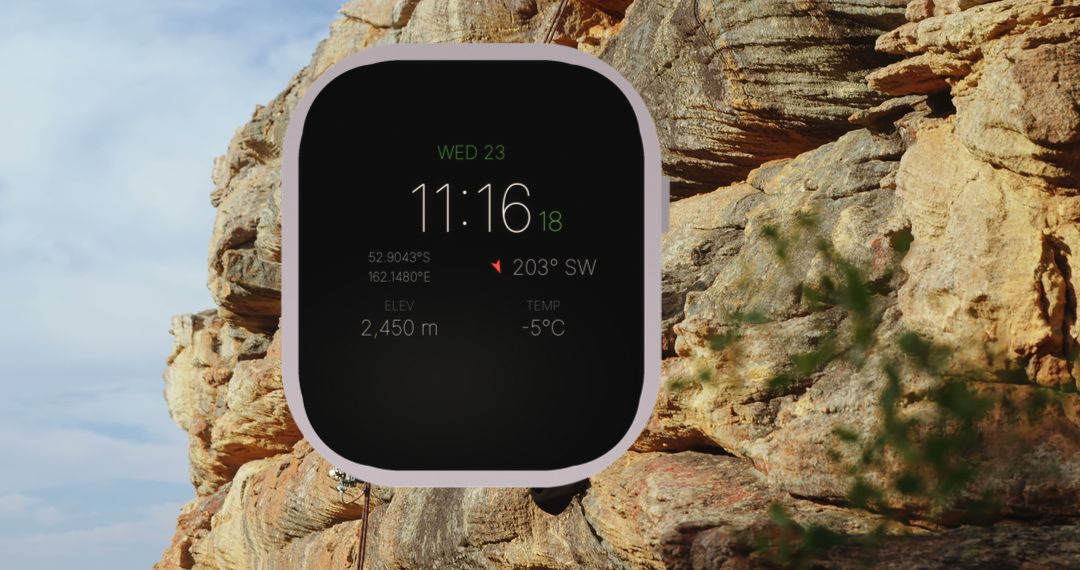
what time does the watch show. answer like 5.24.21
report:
11.16.18
